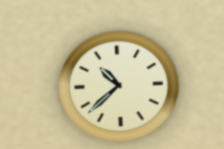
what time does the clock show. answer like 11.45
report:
10.38
